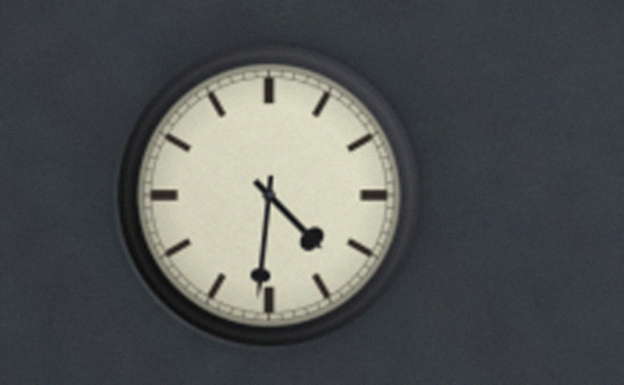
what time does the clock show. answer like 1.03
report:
4.31
